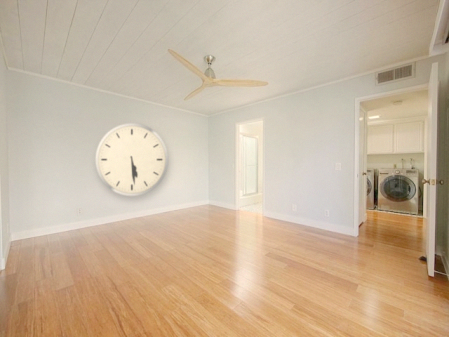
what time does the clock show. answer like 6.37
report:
5.29
